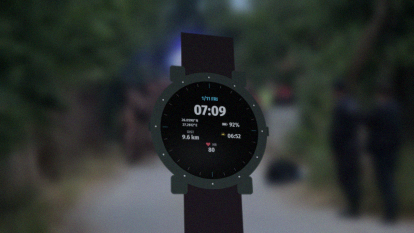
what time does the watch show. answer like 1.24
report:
7.09
